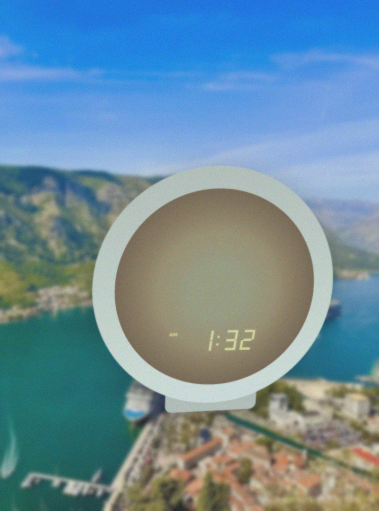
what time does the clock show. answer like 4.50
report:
1.32
